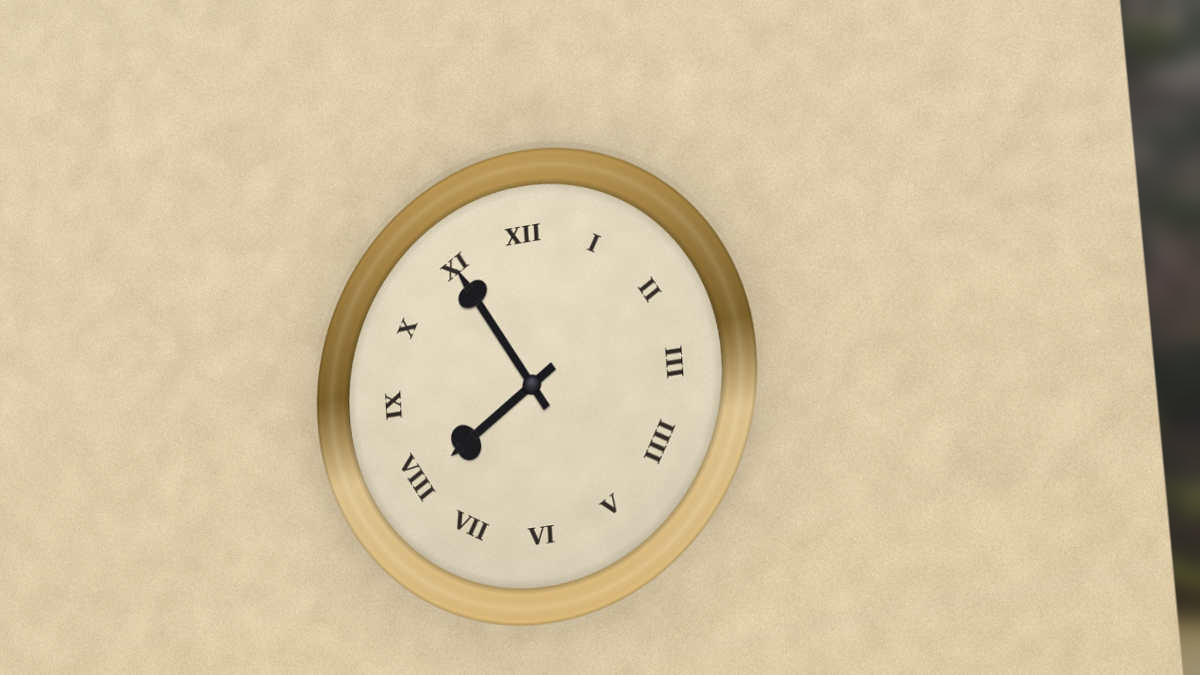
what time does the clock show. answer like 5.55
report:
7.55
